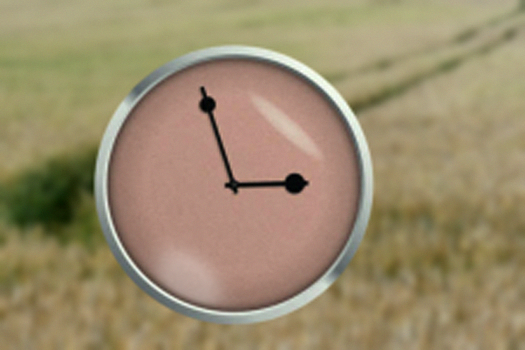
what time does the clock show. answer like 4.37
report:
2.57
